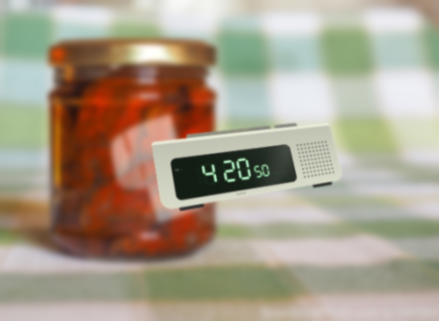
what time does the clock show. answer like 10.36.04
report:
4.20.50
